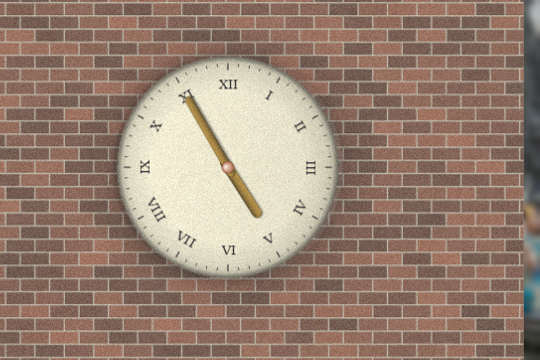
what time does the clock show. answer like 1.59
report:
4.55
